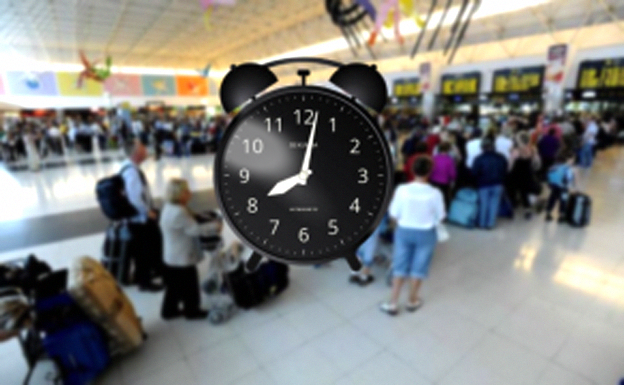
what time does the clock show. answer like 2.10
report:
8.02
